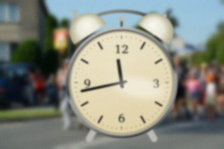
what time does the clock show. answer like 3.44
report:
11.43
